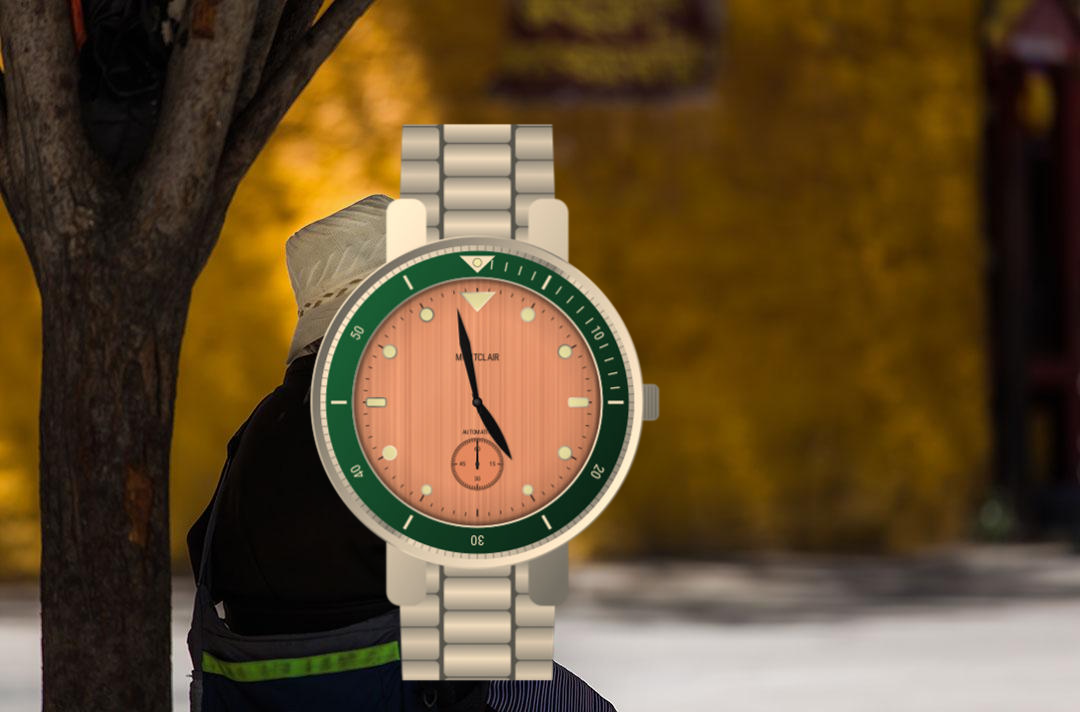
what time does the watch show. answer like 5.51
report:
4.58
